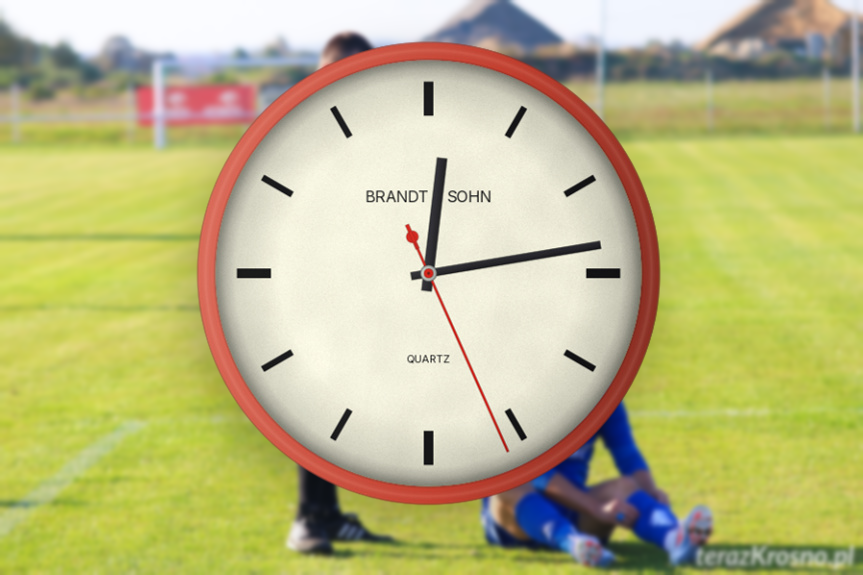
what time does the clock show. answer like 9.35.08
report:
12.13.26
